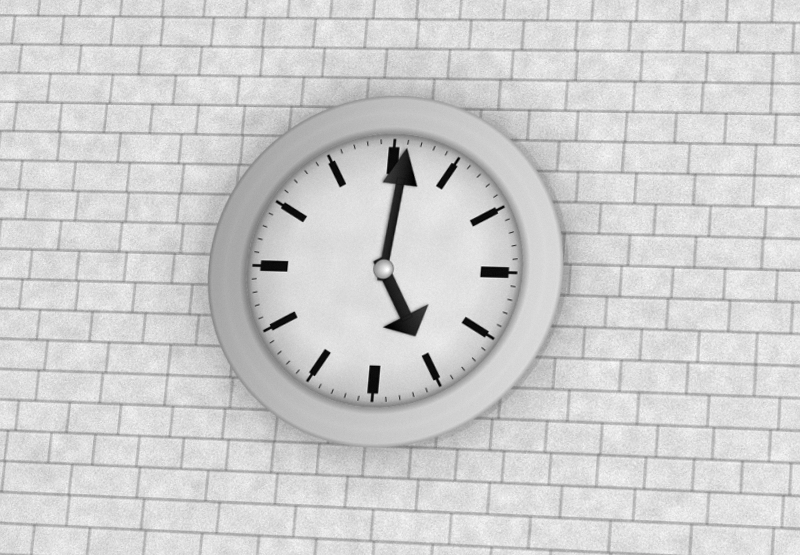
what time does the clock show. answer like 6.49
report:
5.01
